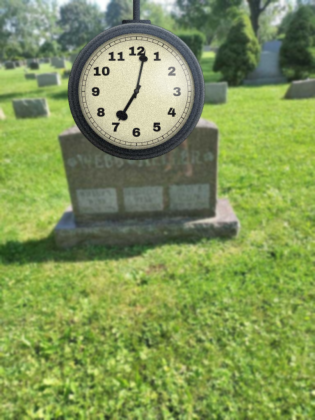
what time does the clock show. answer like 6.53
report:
7.02
